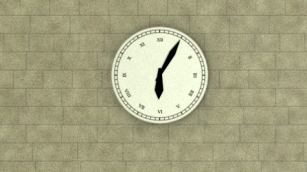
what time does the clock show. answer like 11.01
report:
6.05
